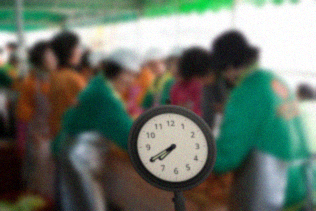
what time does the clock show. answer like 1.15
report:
7.40
